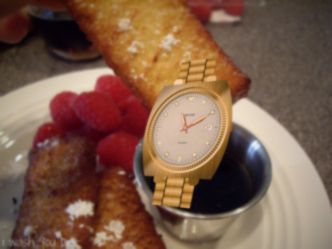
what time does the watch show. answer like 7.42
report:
11.10
